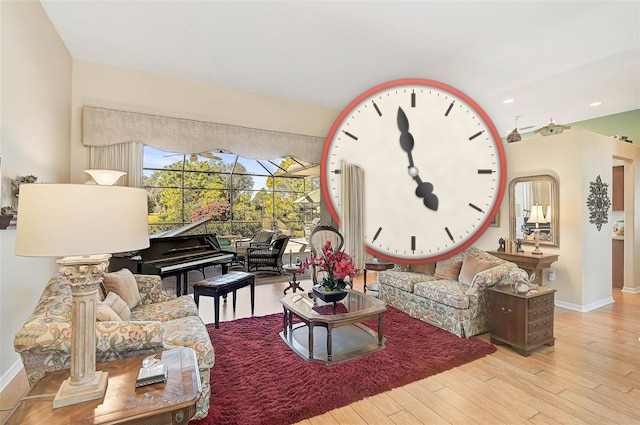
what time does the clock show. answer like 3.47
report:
4.58
